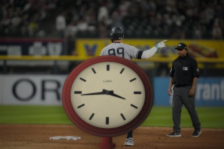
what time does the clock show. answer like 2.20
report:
3.44
